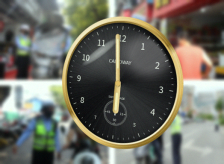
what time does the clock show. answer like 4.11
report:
5.59
